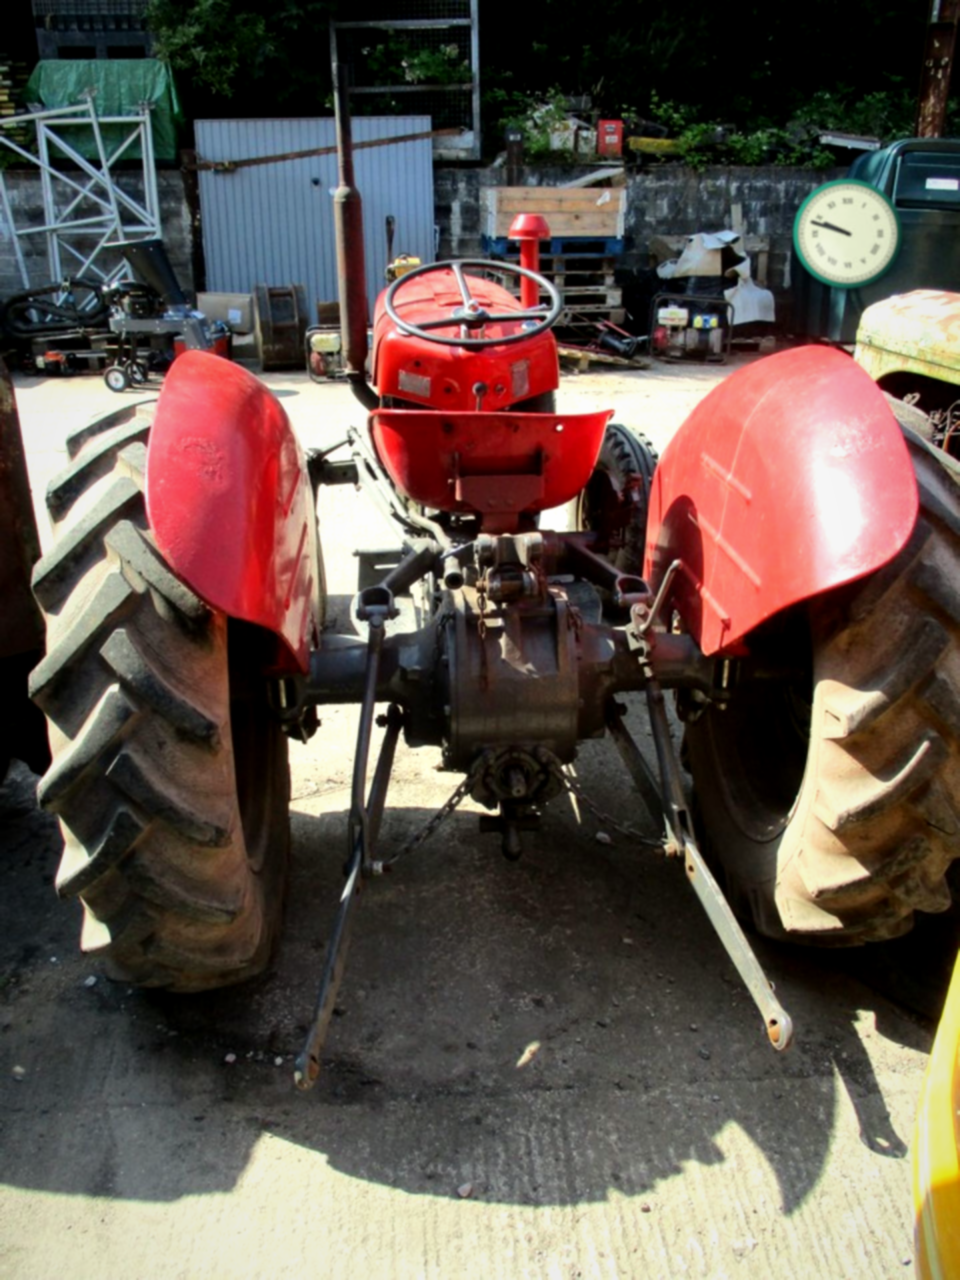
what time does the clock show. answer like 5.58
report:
9.48
